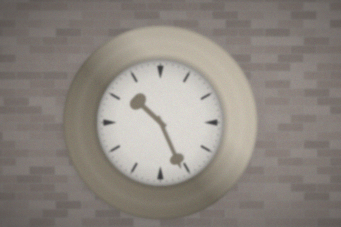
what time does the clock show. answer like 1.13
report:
10.26
